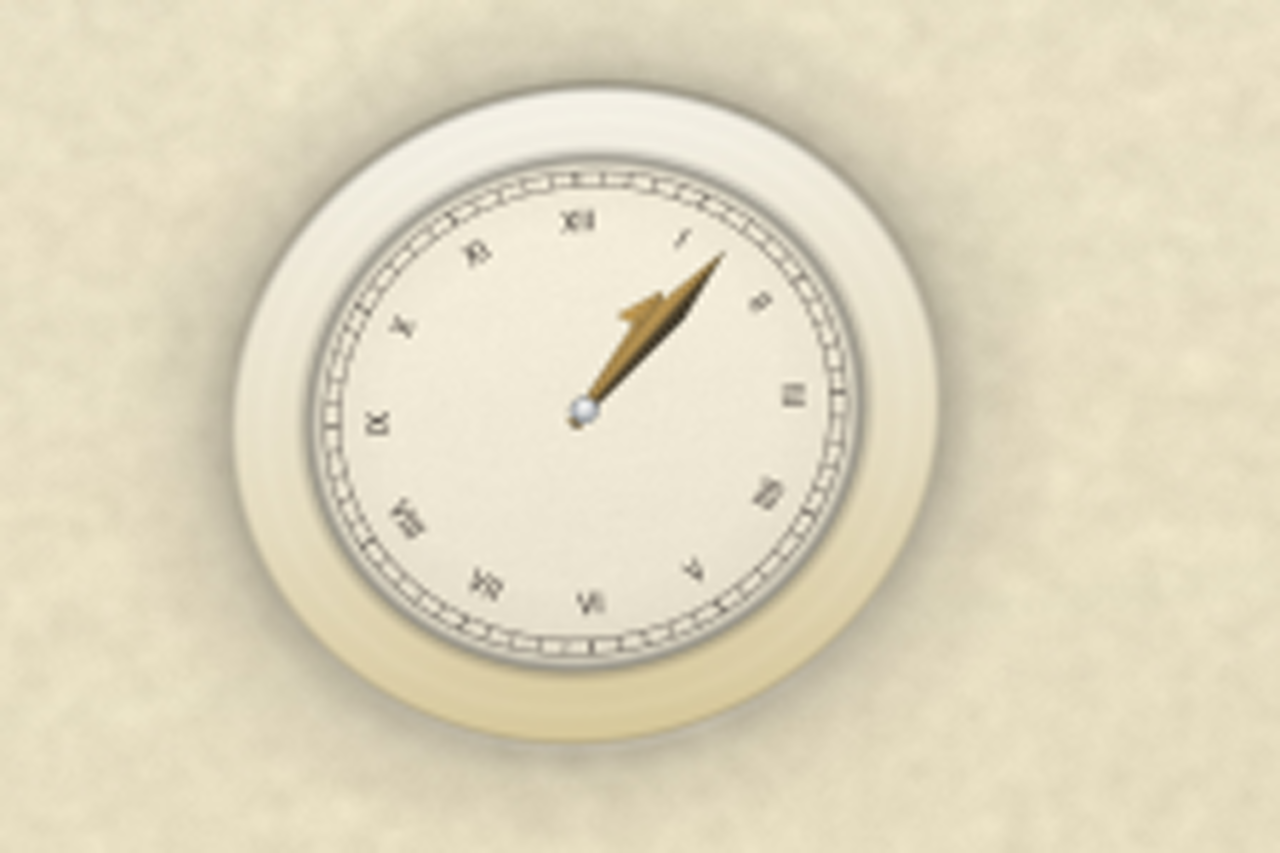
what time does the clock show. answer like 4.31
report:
1.07
